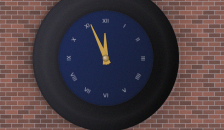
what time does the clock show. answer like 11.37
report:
11.56
